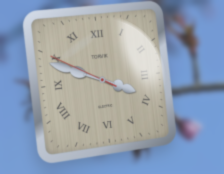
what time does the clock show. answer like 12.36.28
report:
3.48.50
